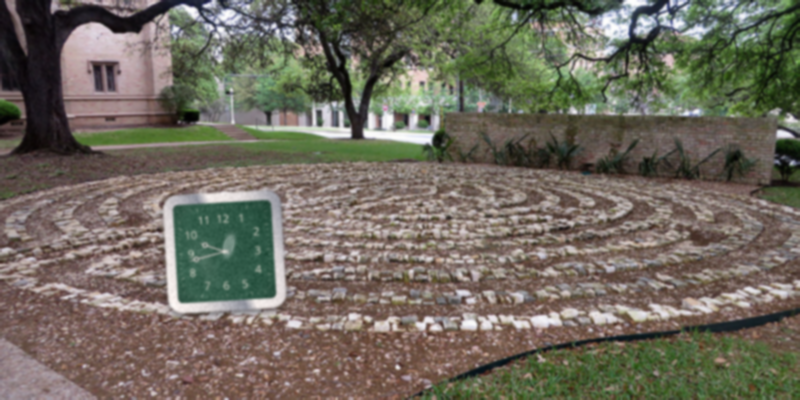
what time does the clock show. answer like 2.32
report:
9.43
